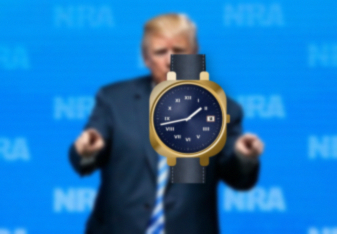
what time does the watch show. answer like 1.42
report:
1.43
